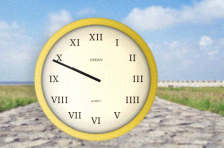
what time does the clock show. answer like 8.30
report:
9.49
